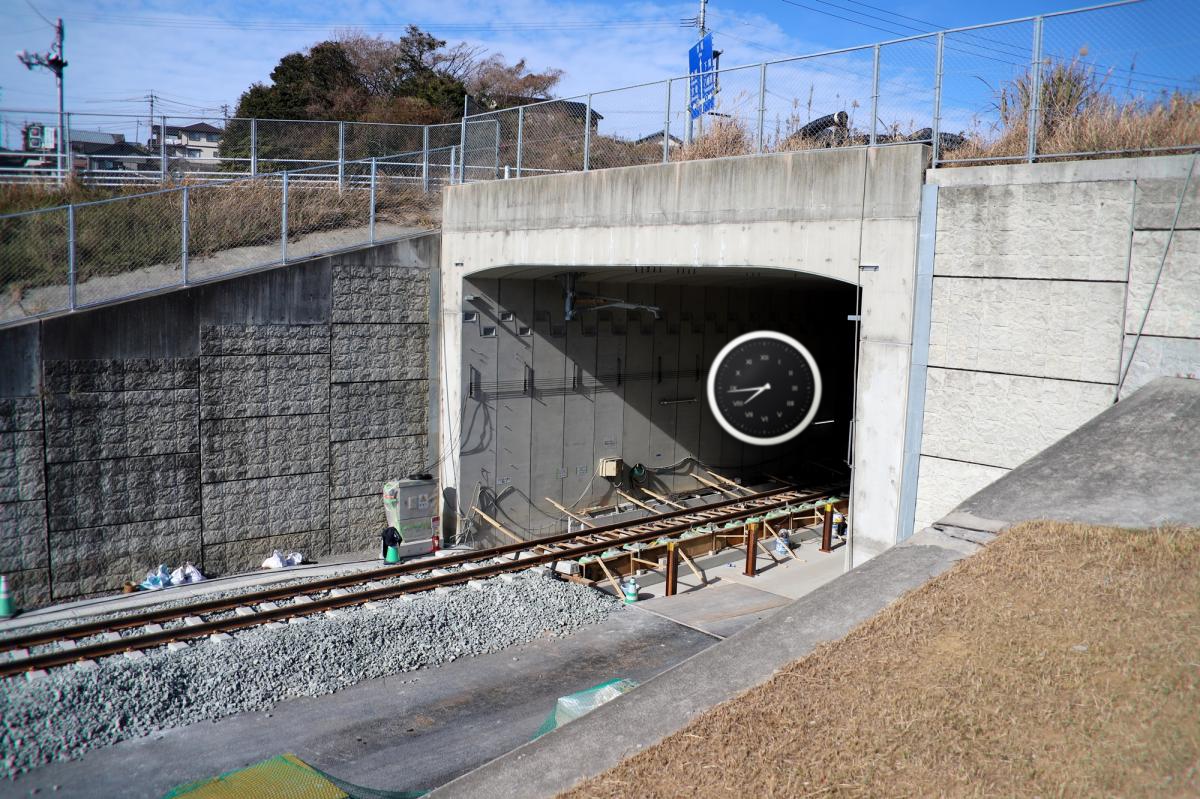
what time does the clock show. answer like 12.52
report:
7.44
